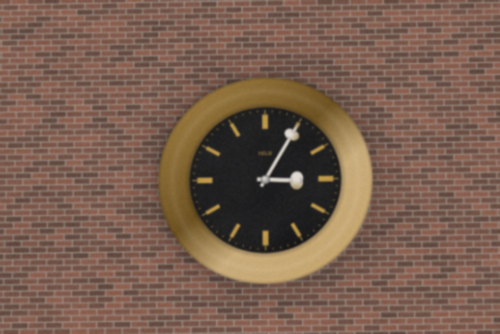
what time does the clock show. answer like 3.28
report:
3.05
